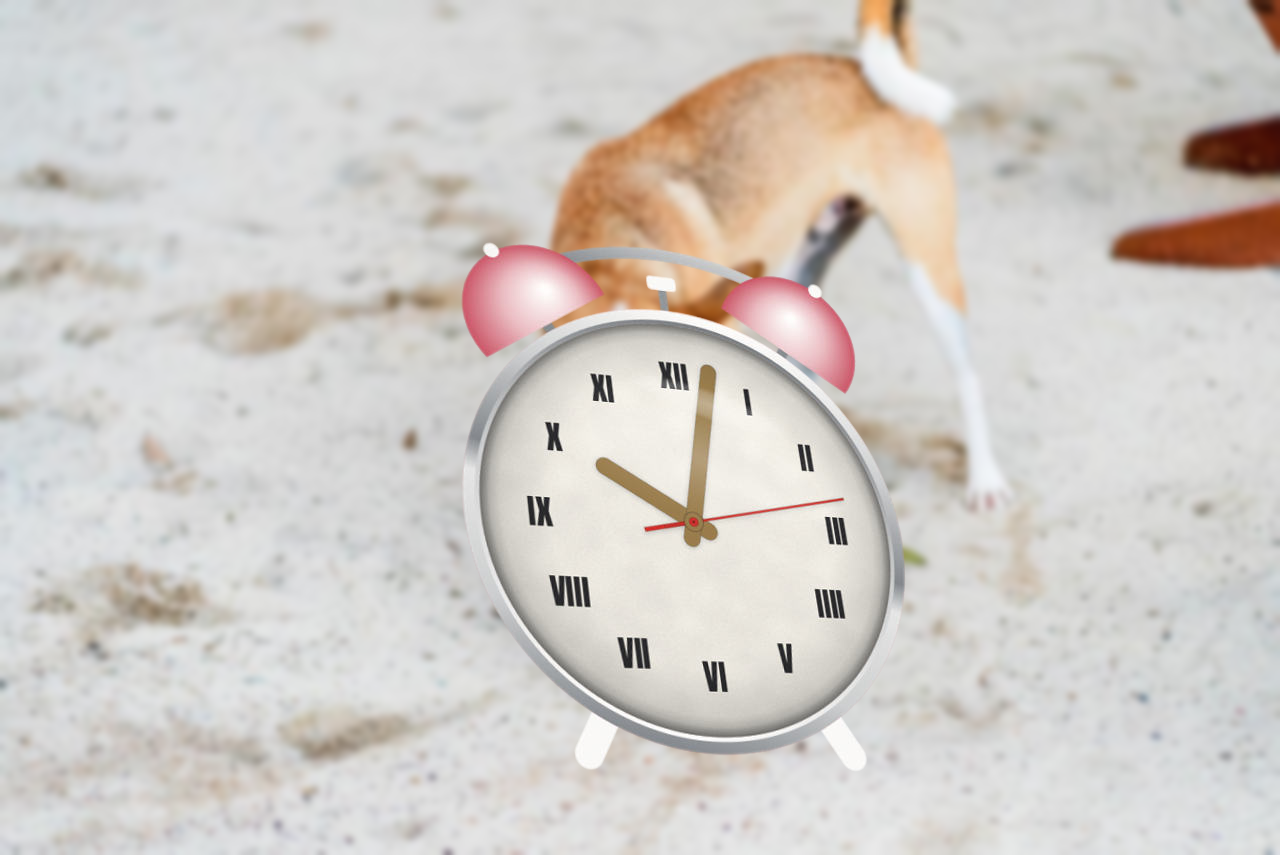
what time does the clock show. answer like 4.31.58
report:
10.02.13
